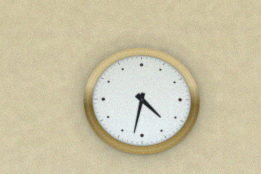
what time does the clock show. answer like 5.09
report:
4.32
